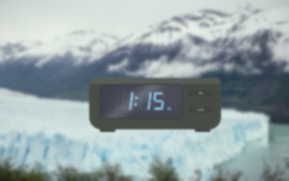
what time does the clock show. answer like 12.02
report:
1.15
